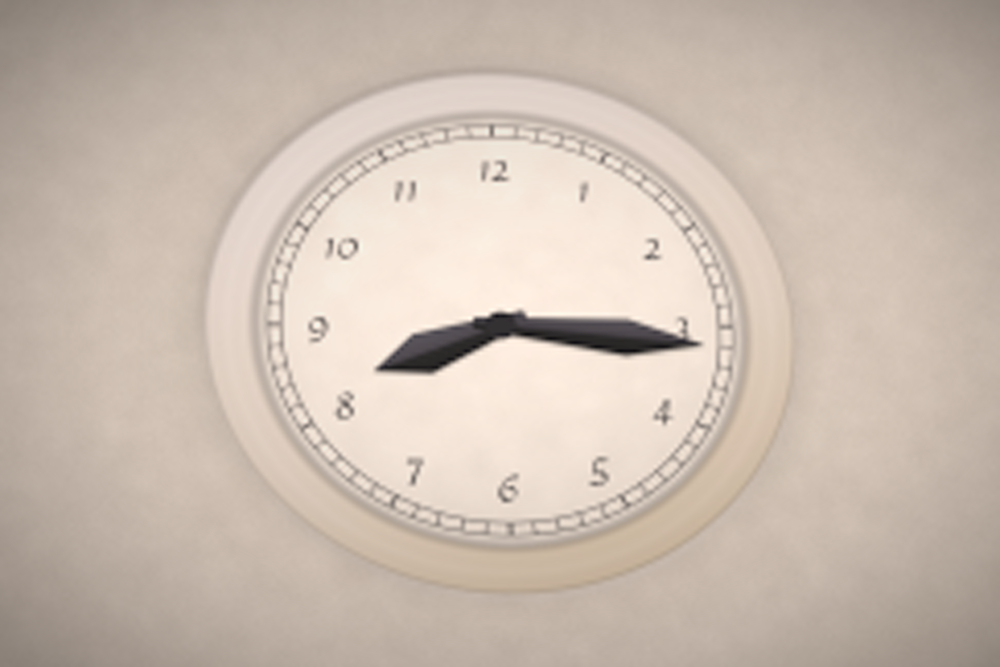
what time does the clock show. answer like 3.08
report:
8.16
